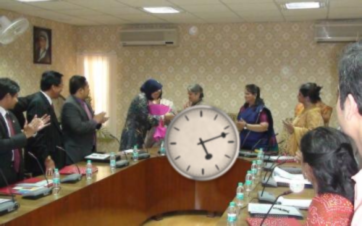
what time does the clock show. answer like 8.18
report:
5.12
